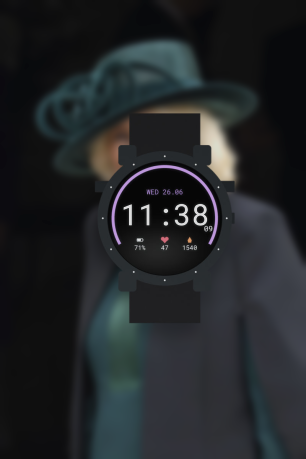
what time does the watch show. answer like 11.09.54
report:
11.38.09
